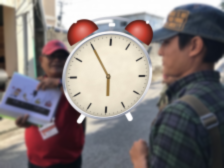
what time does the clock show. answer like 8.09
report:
5.55
